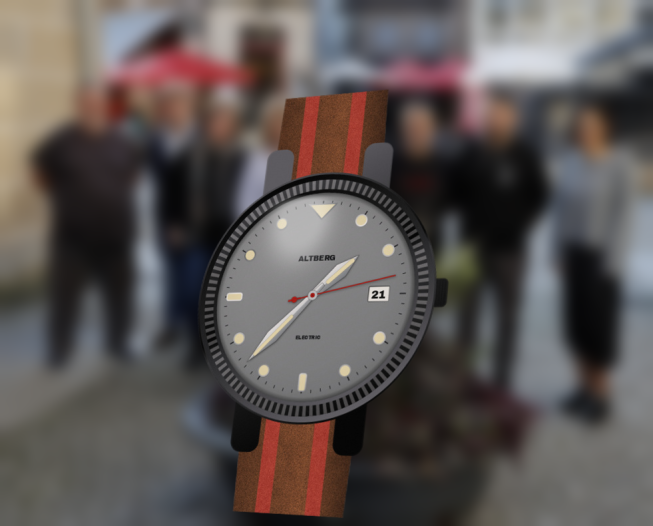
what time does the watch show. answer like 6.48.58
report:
1.37.13
